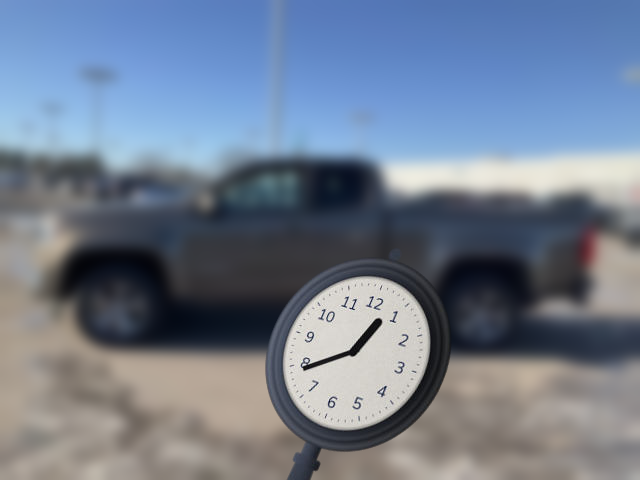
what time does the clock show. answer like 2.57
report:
12.39
